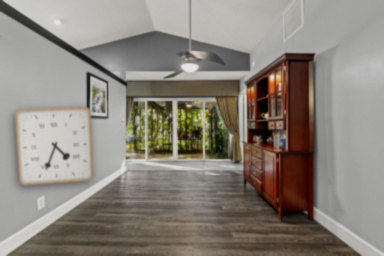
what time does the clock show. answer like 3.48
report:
4.34
